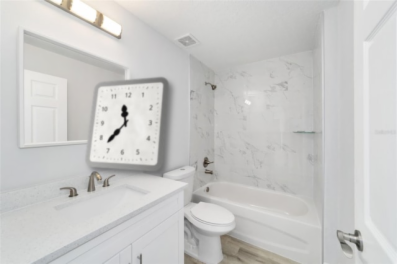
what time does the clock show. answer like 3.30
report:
11.37
